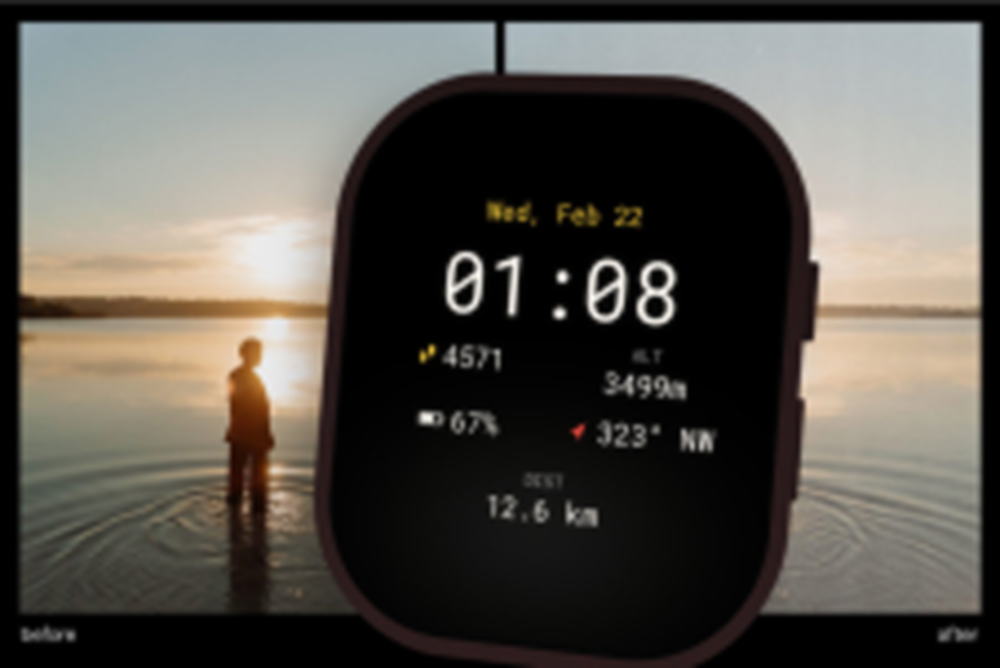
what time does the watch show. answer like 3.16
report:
1.08
